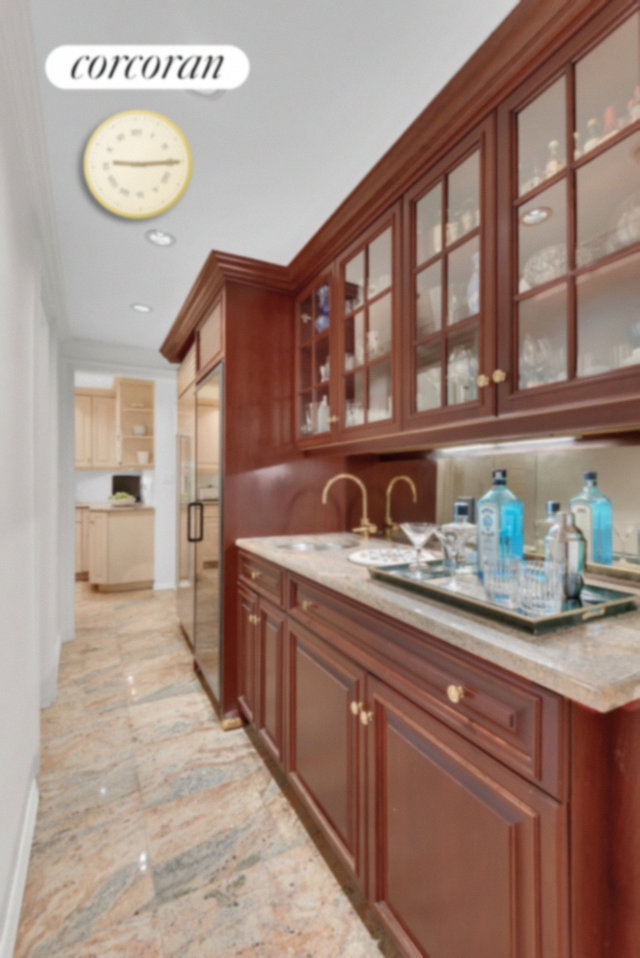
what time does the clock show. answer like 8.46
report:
9.15
